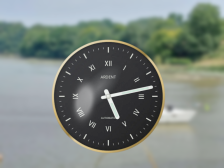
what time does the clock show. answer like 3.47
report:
5.13
